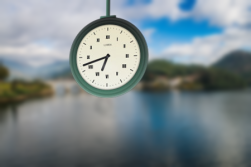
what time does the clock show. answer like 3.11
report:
6.42
